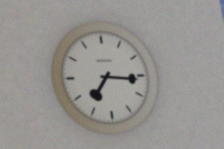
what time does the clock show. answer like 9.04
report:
7.16
